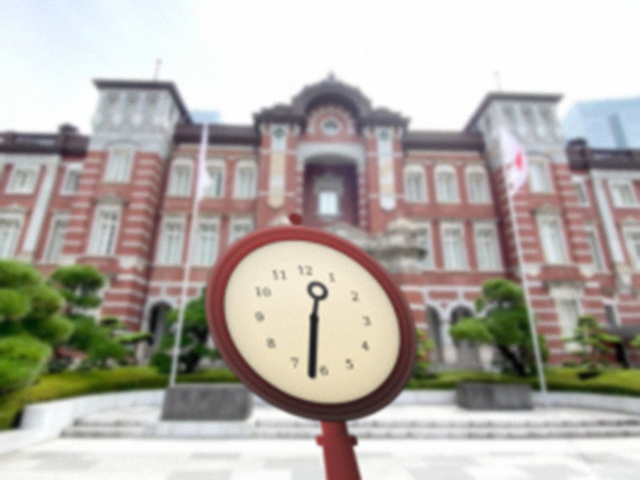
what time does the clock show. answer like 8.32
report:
12.32
